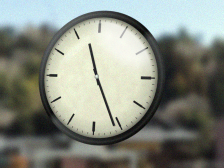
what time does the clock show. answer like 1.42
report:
11.26
